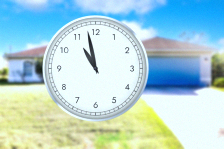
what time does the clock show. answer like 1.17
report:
10.58
